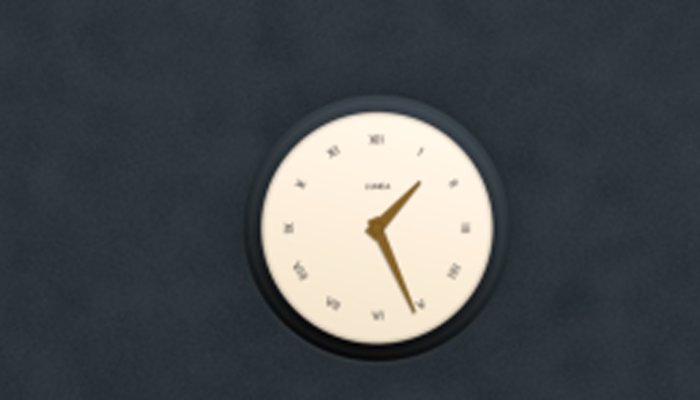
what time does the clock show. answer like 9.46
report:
1.26
